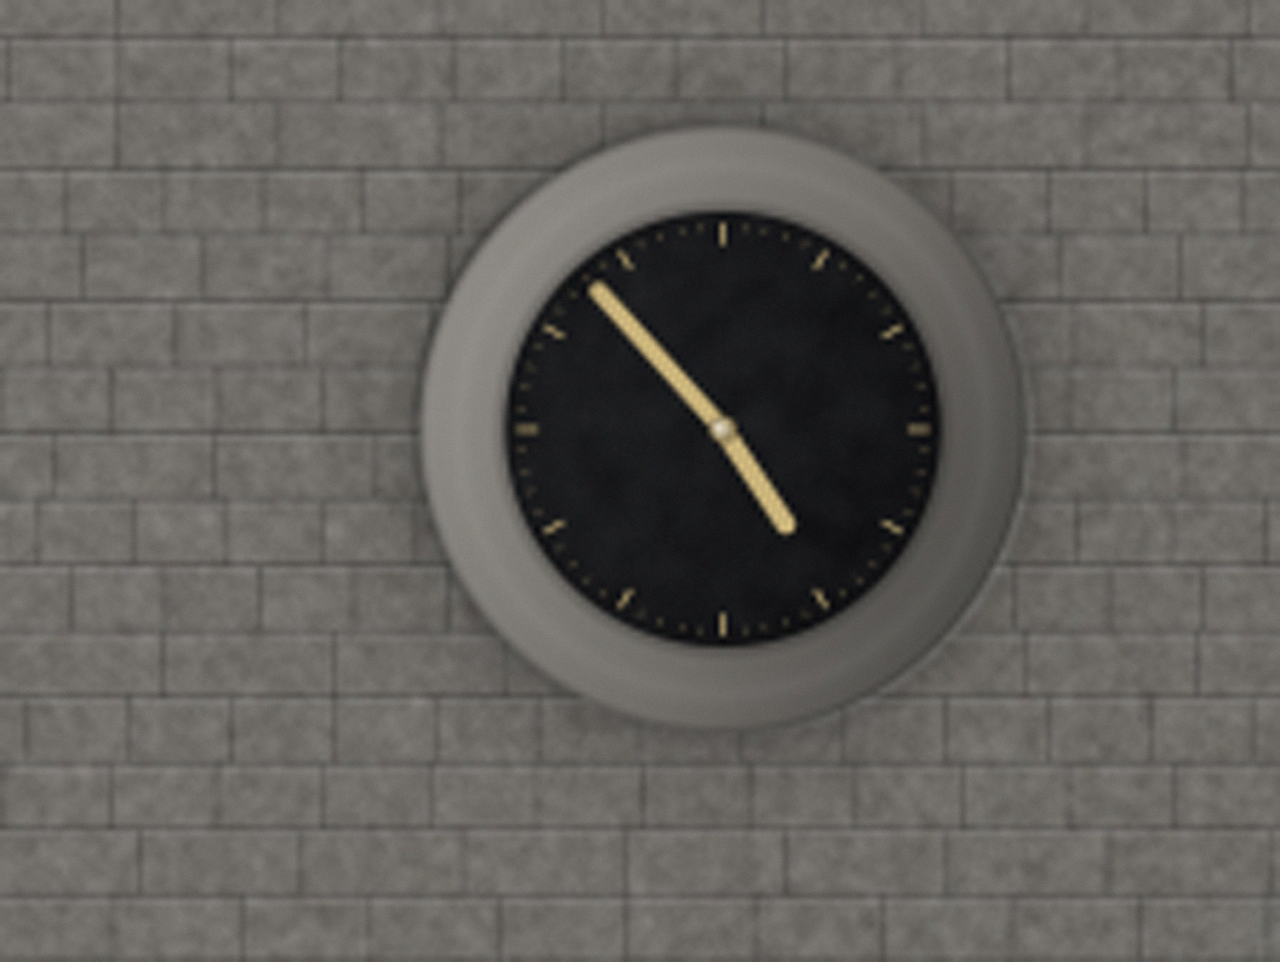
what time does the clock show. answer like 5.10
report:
4.53
